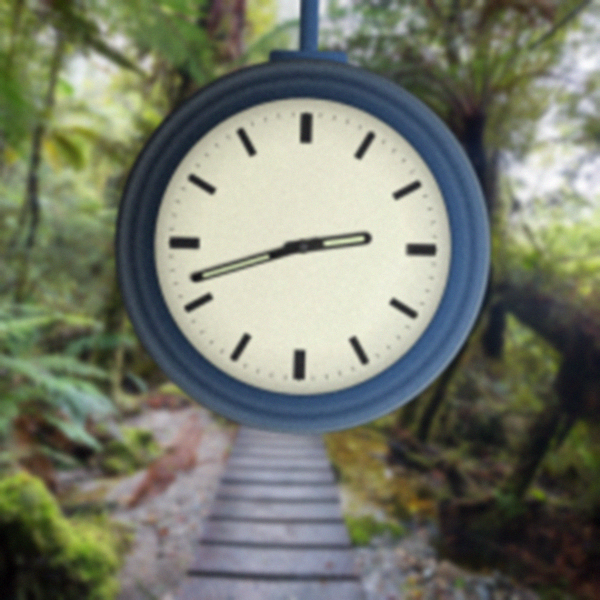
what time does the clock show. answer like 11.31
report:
2.42
